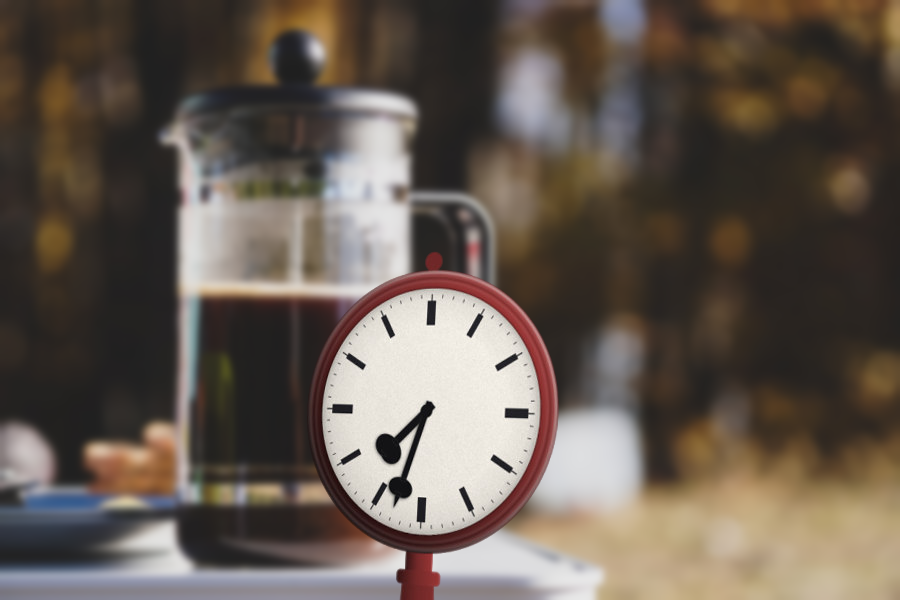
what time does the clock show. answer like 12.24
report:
7.33
